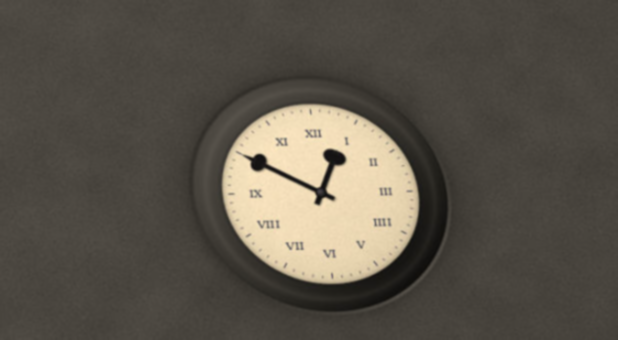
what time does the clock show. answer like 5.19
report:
12.50
